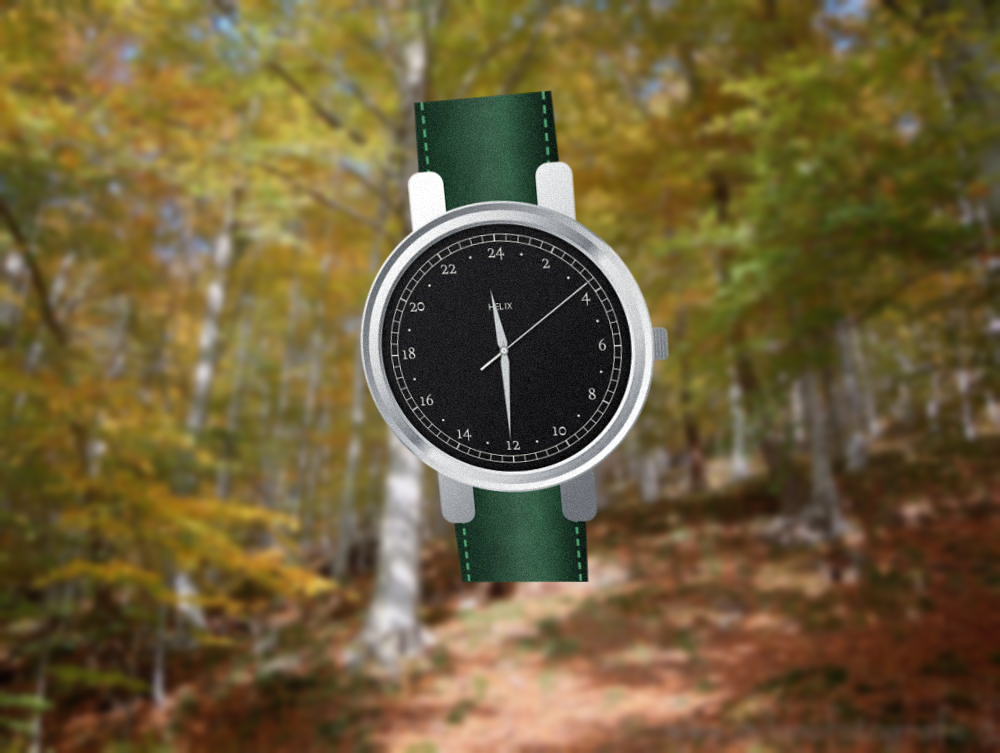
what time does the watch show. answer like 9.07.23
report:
23.30.09
